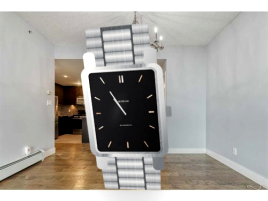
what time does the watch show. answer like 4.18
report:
10.55
